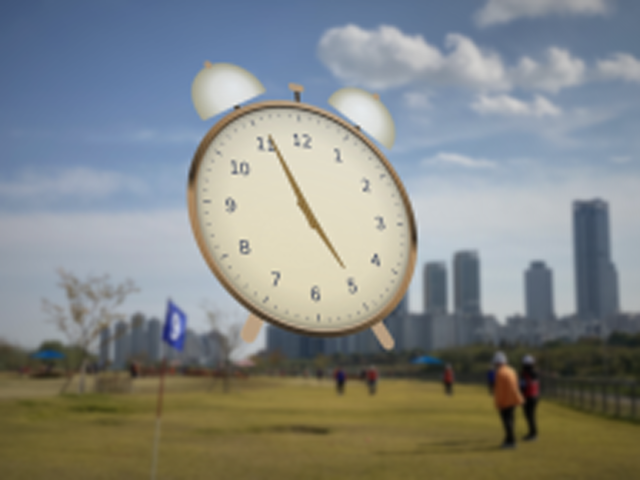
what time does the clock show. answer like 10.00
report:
4.56
